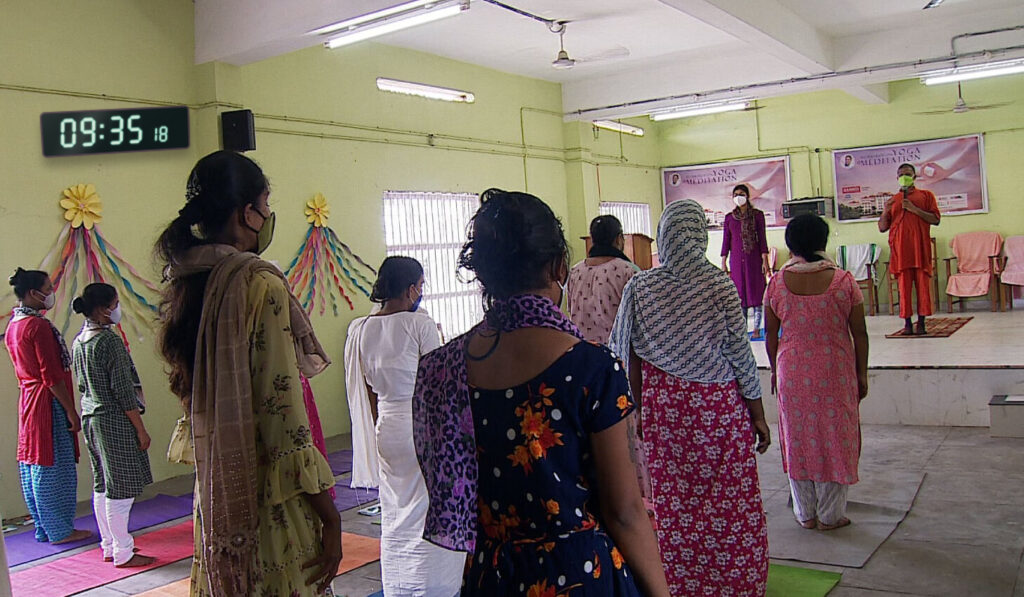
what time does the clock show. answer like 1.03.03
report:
9.35.18
